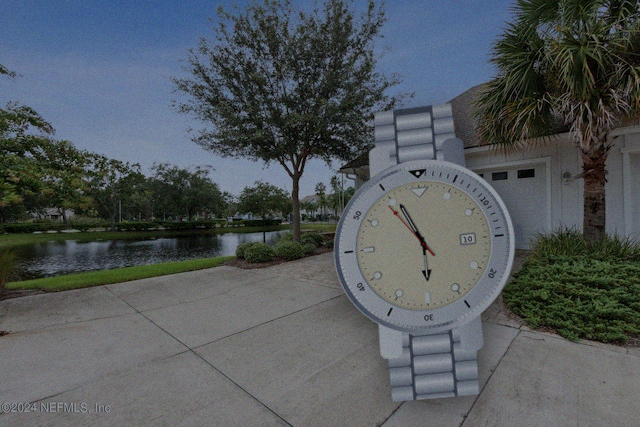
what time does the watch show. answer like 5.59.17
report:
5.55.54
